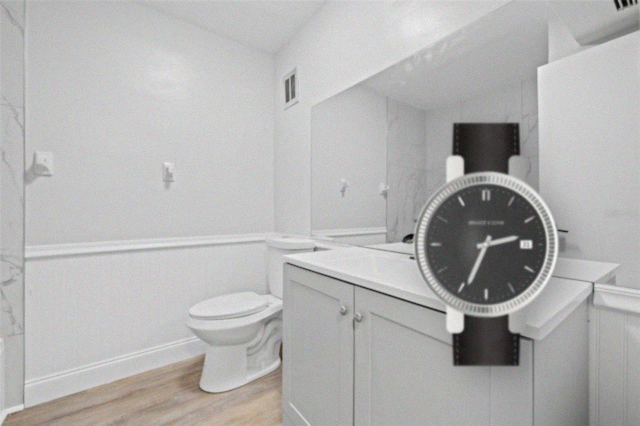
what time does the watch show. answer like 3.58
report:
2.34
